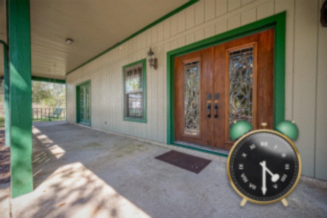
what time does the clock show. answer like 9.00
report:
4.30
